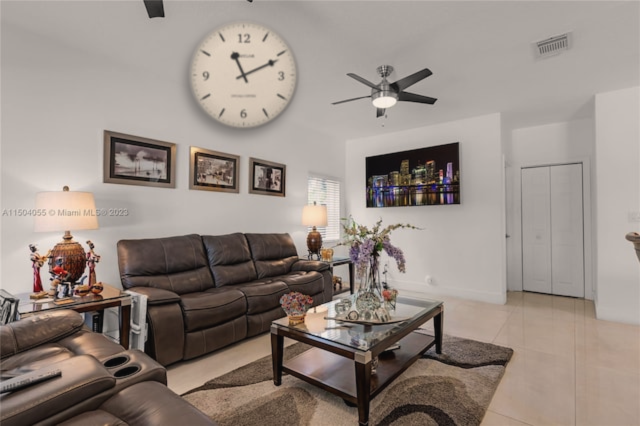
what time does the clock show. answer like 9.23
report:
11.11
